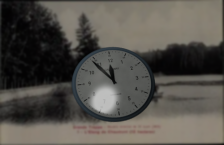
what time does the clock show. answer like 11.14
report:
11.54
